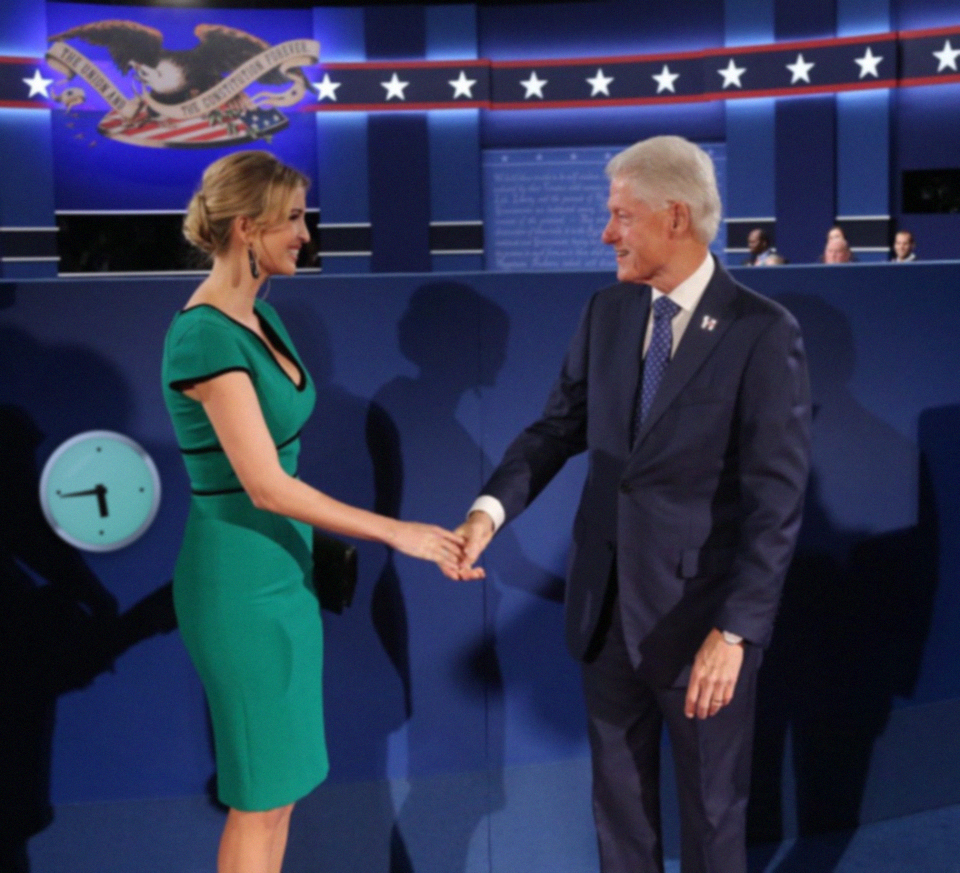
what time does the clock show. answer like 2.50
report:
5.44
